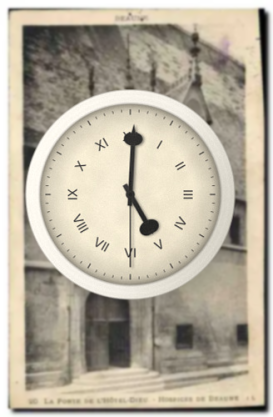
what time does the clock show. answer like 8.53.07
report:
5.00.30
